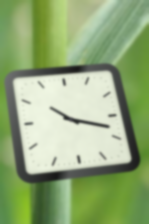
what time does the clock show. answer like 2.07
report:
10.18
